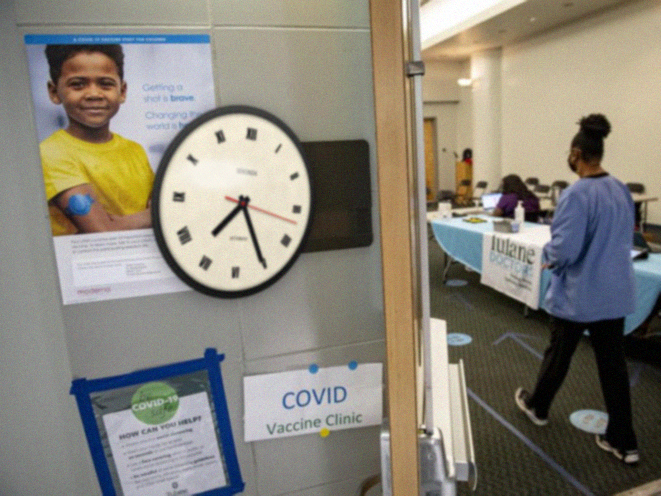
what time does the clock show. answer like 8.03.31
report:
7.25.17
